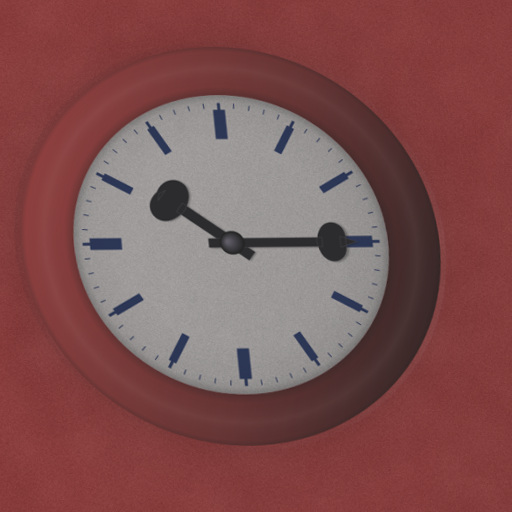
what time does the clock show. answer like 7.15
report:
10.15
